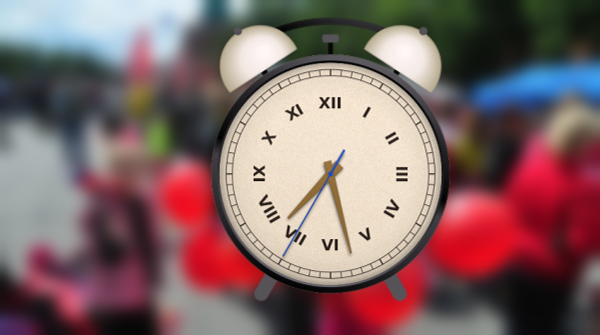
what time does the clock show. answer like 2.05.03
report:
7.27.35
